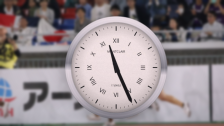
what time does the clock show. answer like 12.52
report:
11.26
